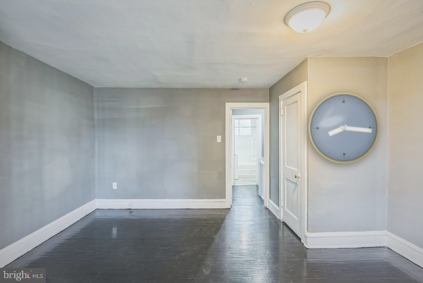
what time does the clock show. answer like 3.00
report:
8.16
